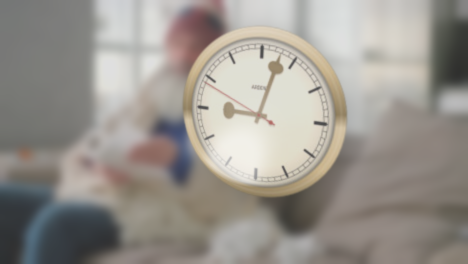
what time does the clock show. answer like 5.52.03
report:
9.02.49
